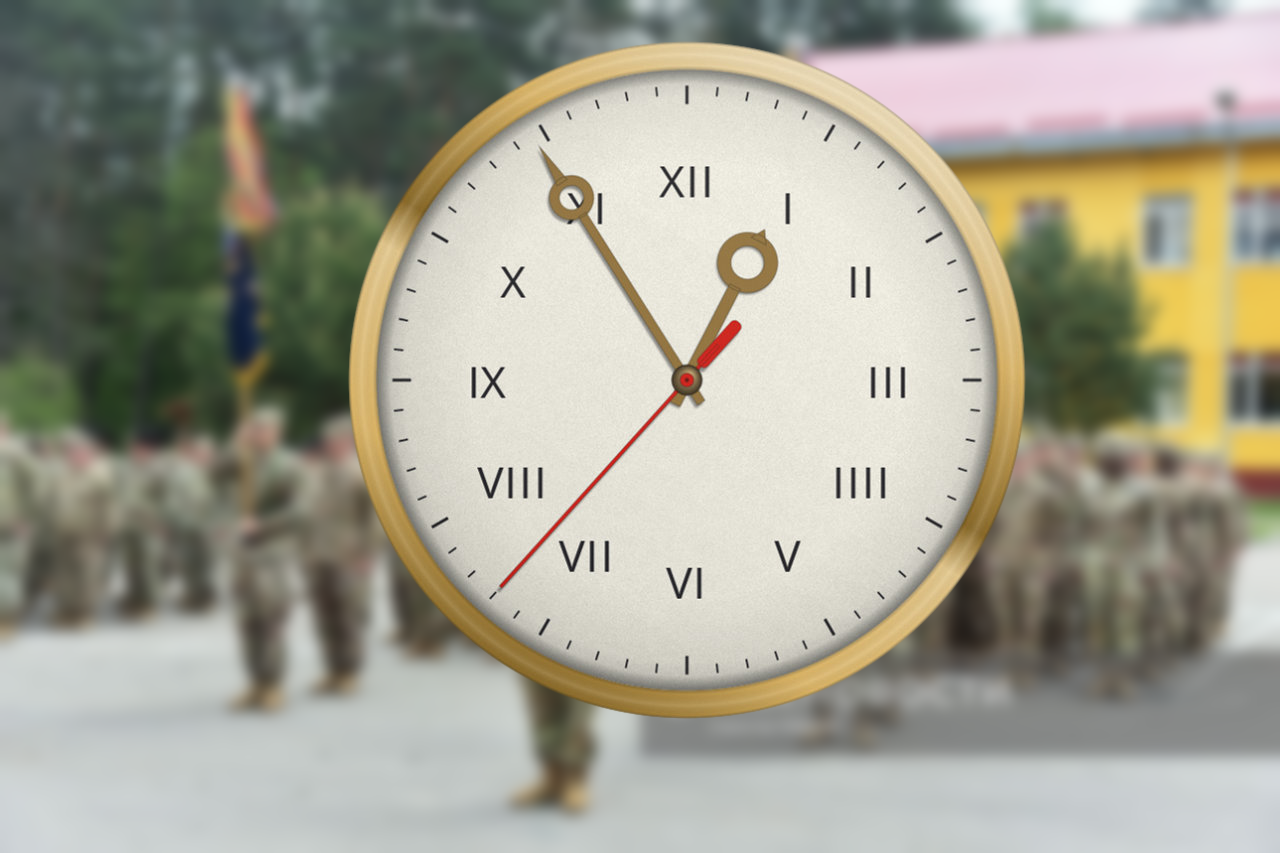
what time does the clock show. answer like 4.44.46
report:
12.54.37
